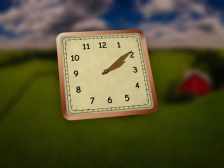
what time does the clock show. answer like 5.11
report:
2.09
